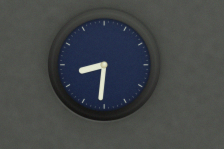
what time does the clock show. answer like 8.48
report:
8.31
